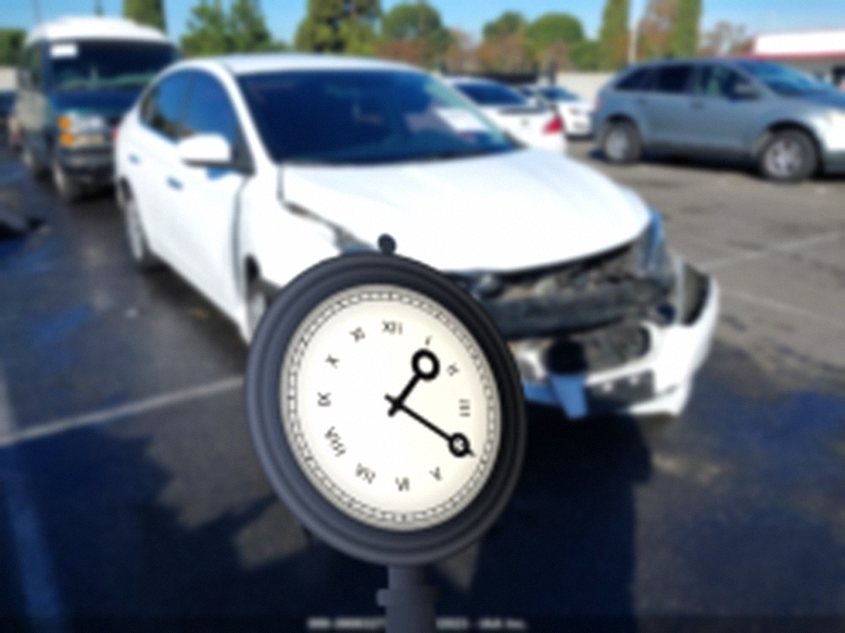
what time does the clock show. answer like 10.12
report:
1.20
